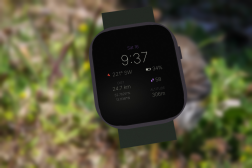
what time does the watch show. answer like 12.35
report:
9.37
